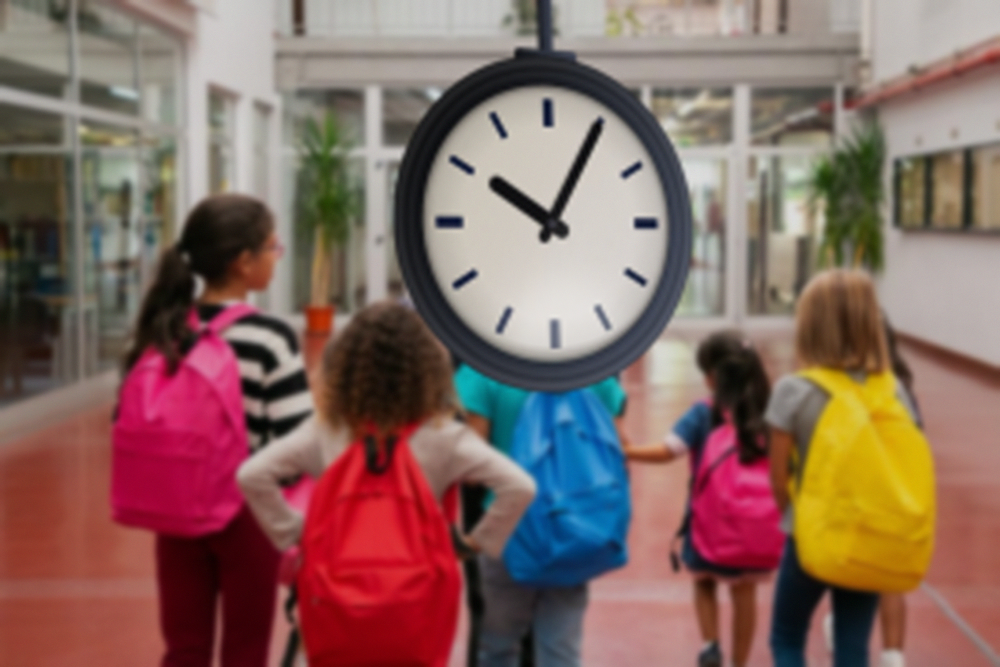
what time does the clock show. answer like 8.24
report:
10.05
